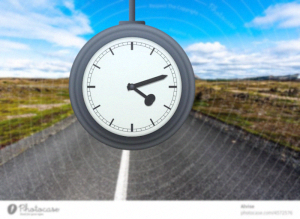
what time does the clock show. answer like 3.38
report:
4.12
